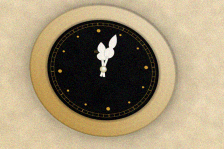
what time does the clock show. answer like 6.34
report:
12.04
